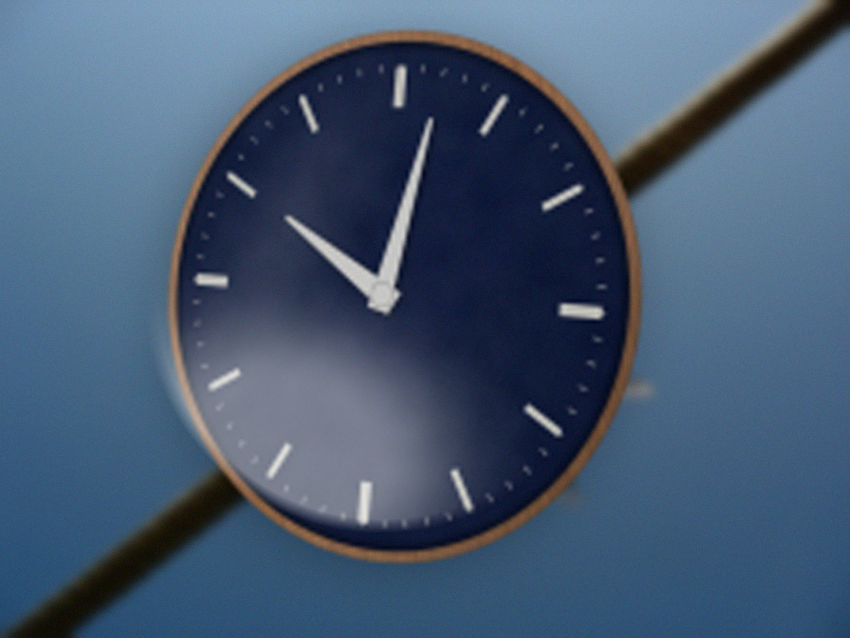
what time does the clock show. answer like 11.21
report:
10.02
